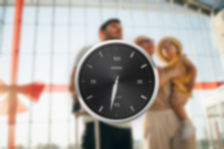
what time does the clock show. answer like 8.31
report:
6.32
